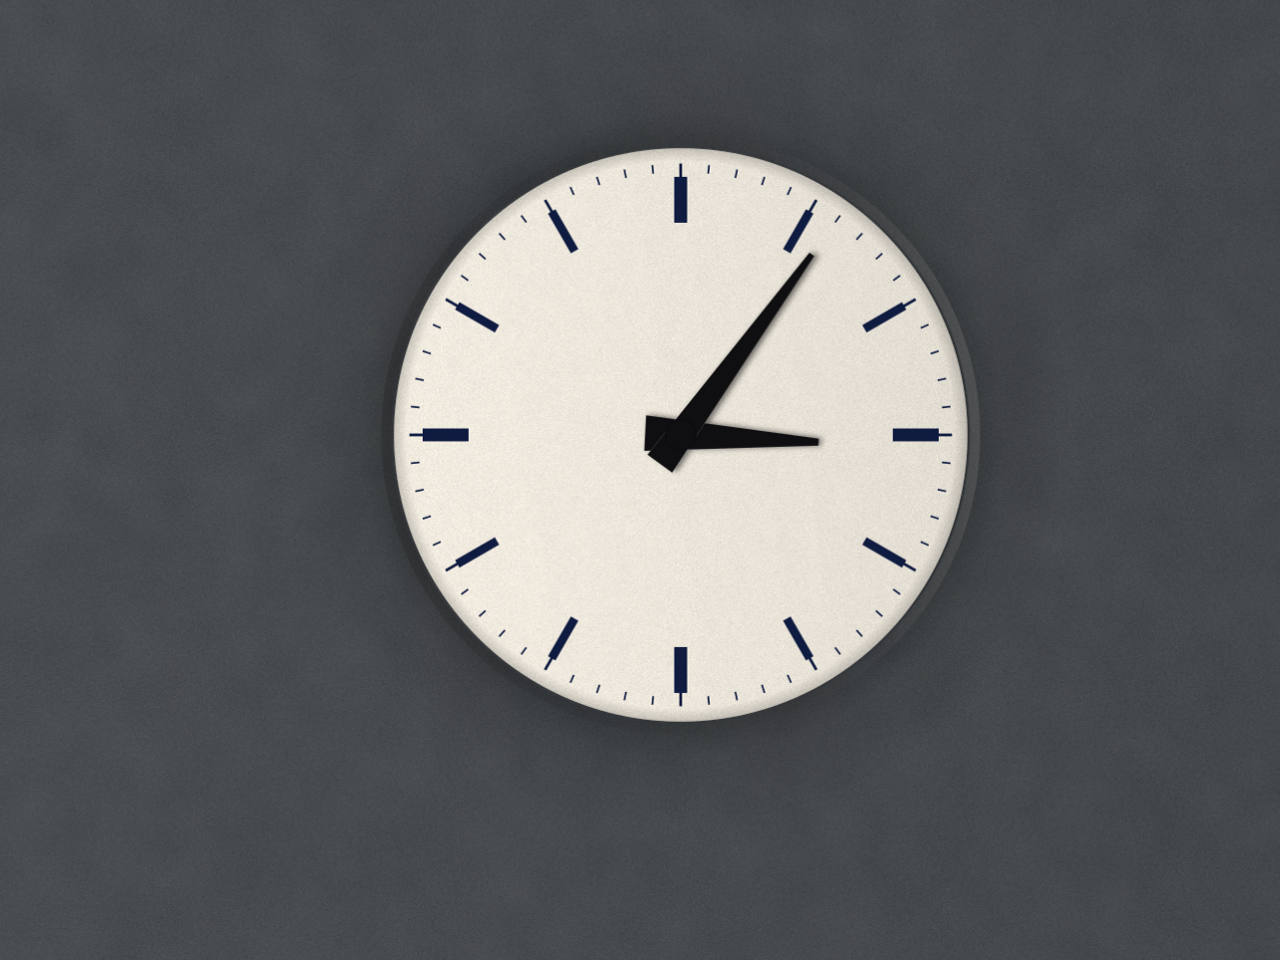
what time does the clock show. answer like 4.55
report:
3.06
